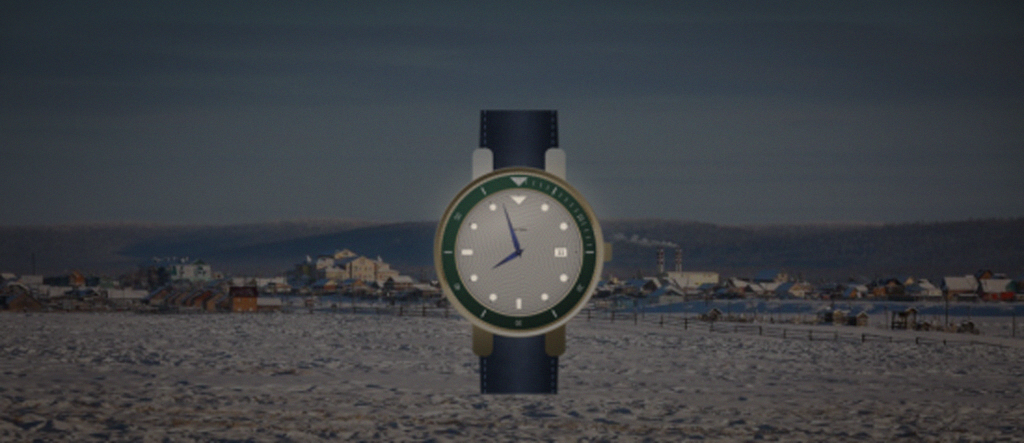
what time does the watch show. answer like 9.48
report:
7.57
